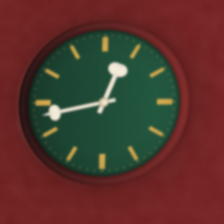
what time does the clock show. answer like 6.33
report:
12.43
